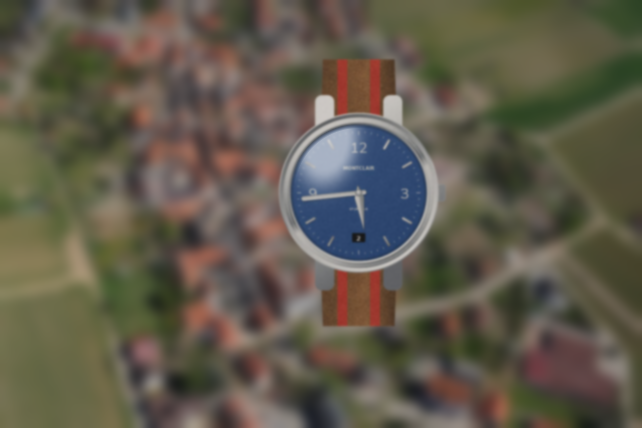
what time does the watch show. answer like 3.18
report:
5.44
